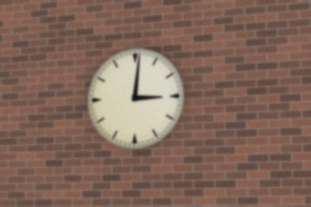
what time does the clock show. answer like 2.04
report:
3.01
